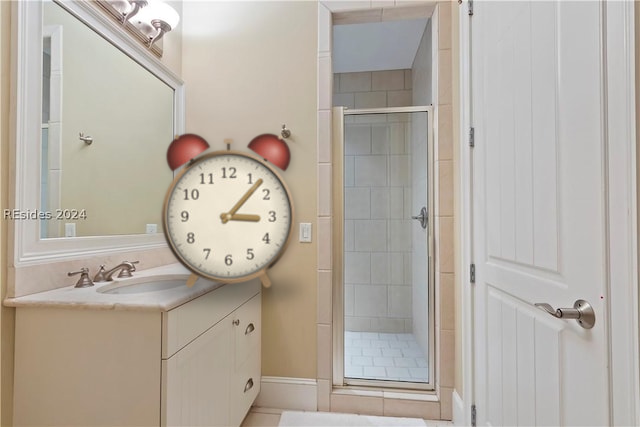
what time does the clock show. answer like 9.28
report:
3.07
